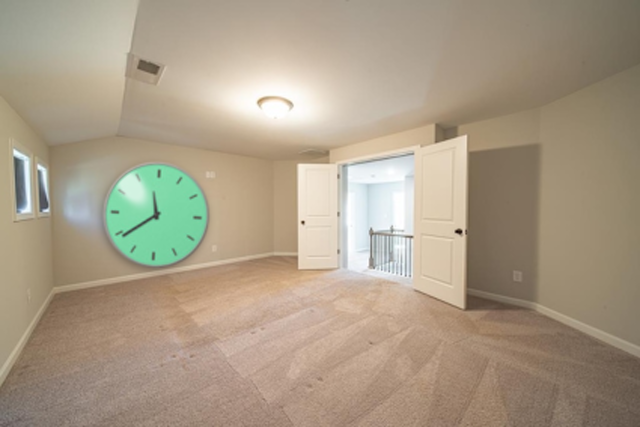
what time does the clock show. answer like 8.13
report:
11.39
